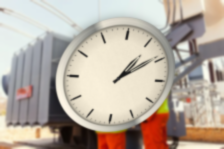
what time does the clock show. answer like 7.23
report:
1.09
